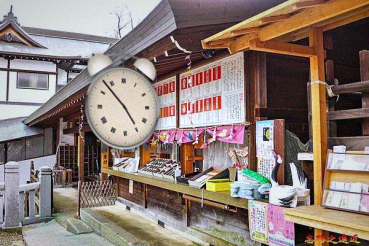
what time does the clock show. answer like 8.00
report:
4.53
